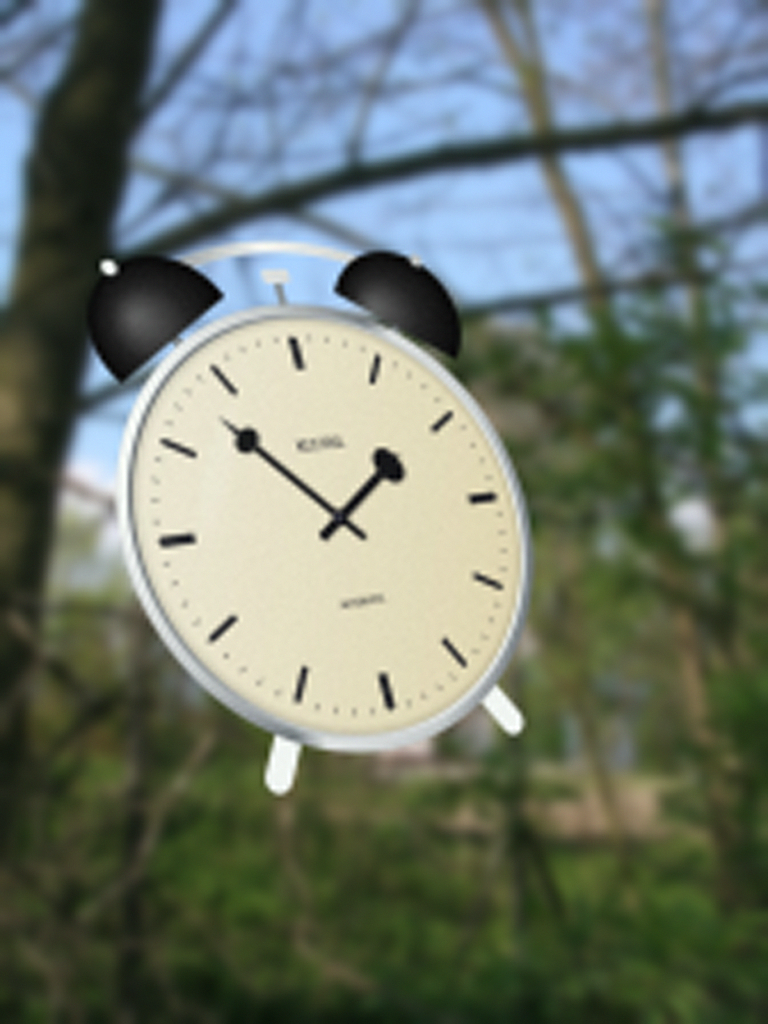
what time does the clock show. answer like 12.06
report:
1.53
